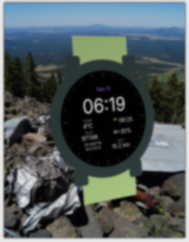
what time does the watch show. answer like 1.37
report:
6.19
